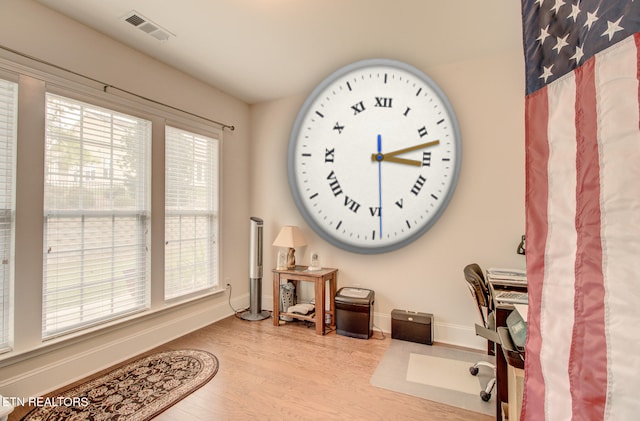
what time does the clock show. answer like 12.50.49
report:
3.12.29
